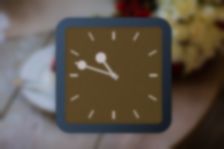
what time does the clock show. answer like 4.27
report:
10.48
